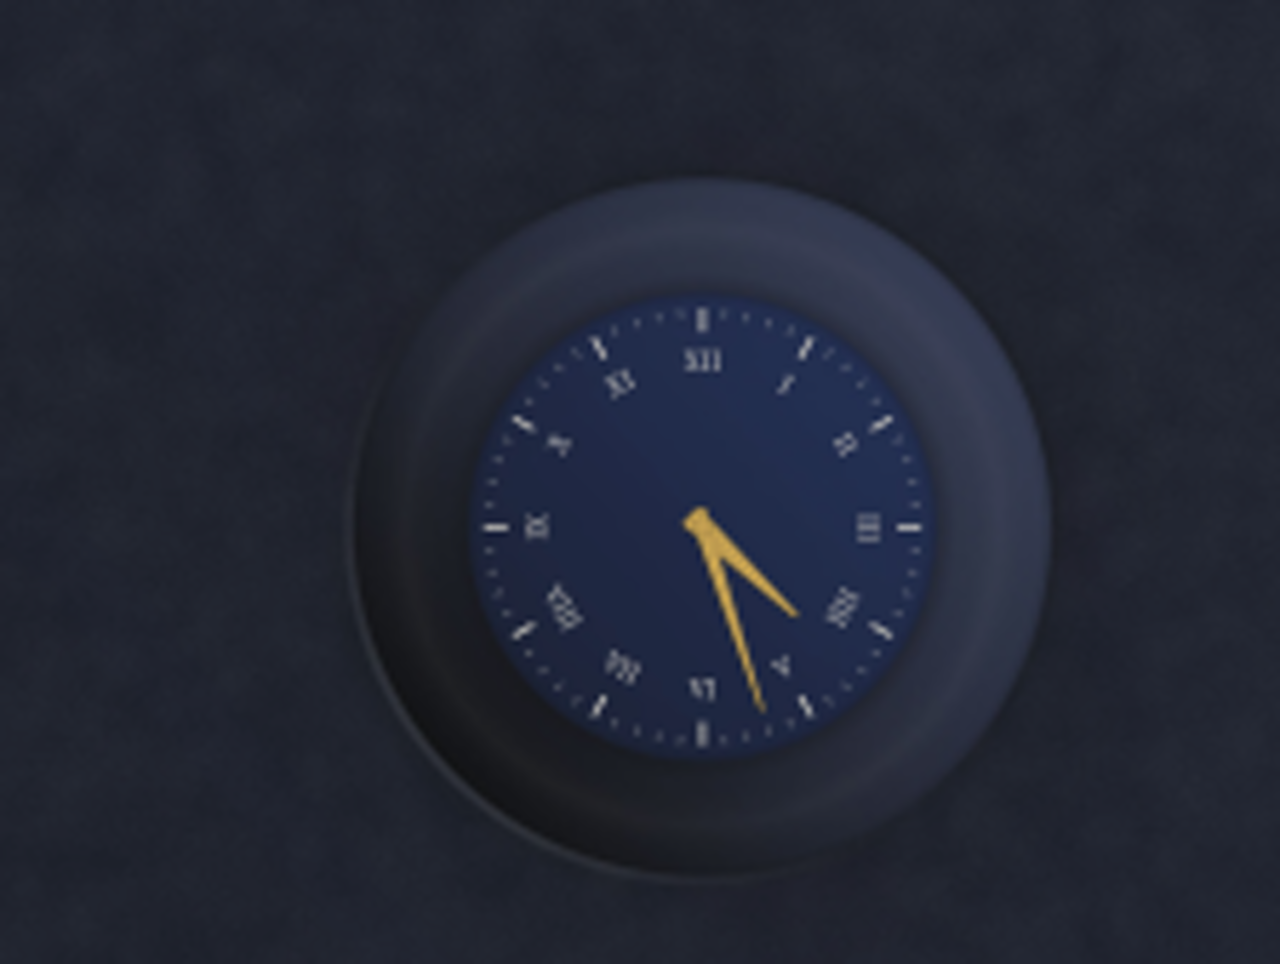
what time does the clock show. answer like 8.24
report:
4.27
